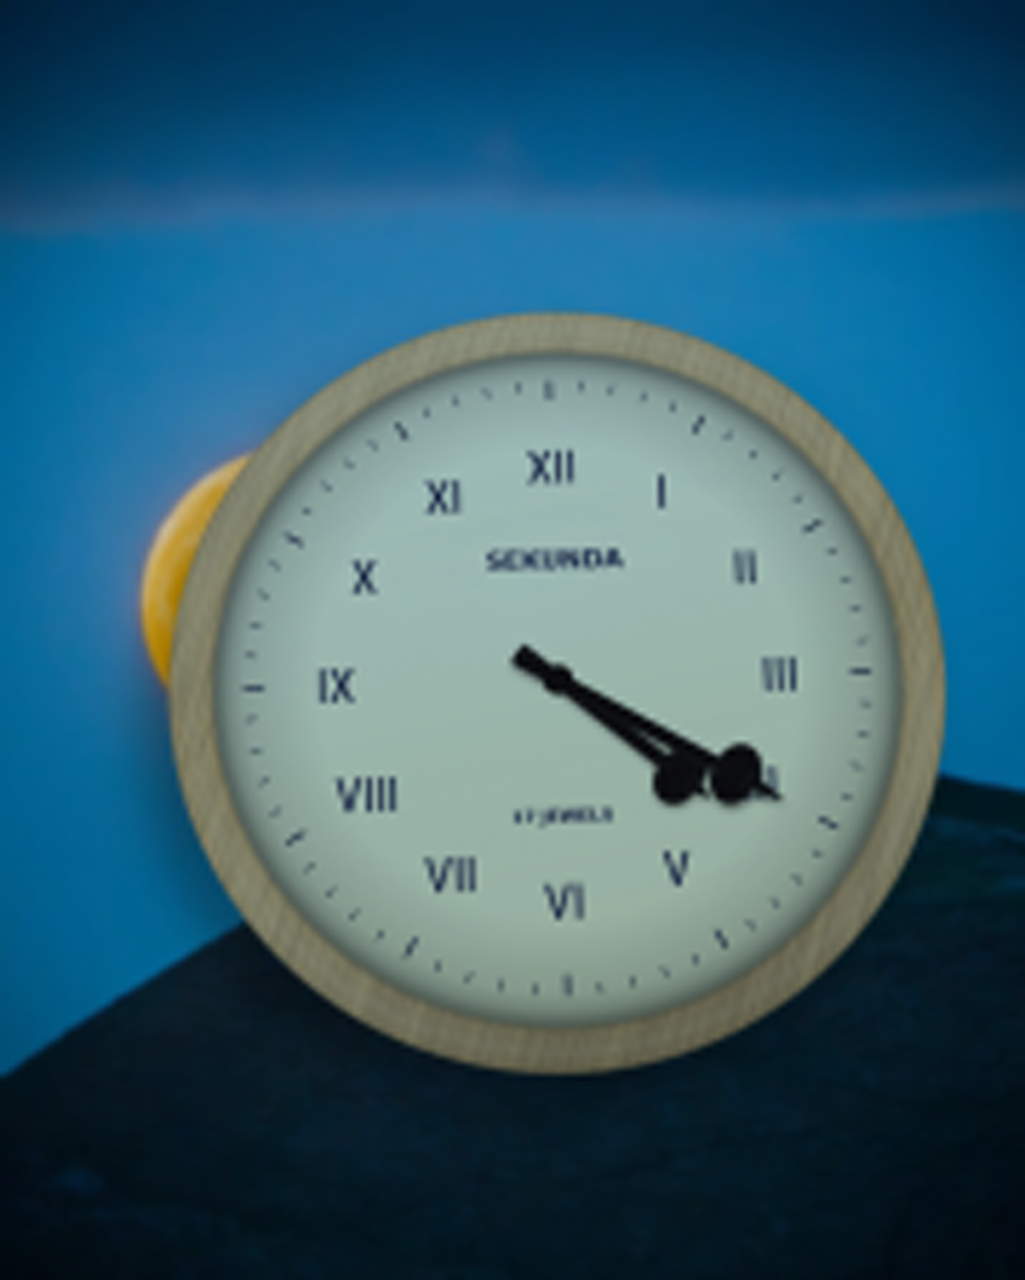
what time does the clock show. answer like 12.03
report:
4.20
